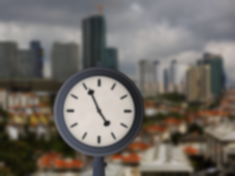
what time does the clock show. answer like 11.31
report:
4.56
